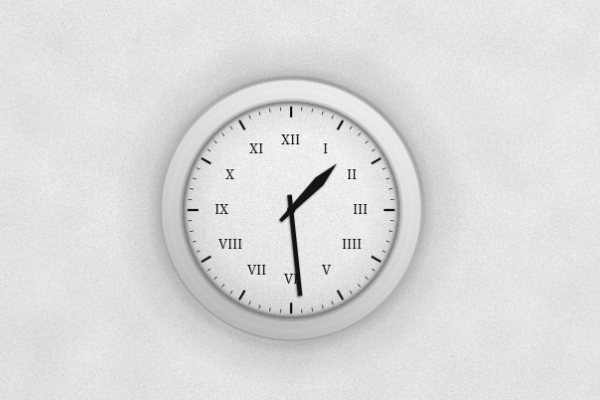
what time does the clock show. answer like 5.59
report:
1.29
